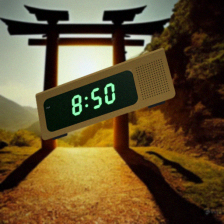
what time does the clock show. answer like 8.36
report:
8.50
